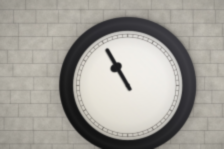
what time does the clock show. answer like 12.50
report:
10.55
